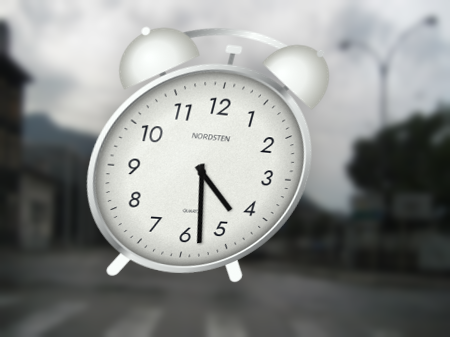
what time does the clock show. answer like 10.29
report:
4.28
